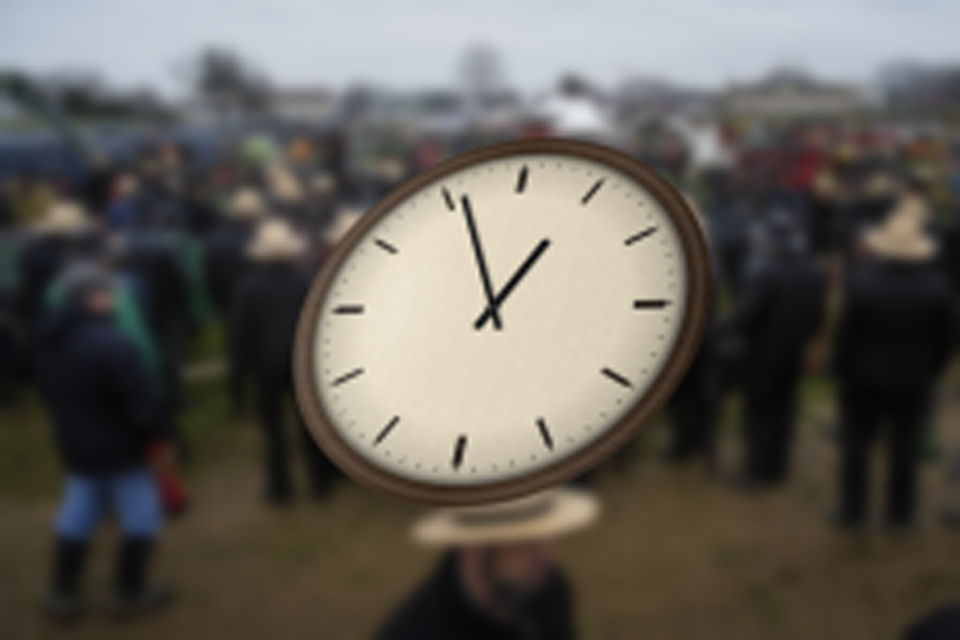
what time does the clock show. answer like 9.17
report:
12.56
